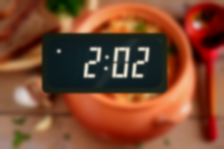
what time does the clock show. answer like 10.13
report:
2.02
